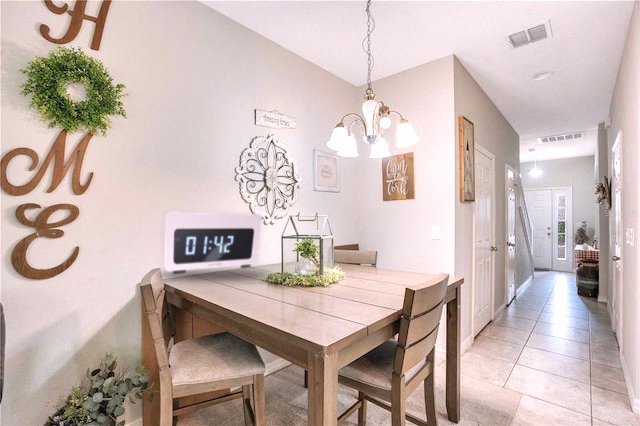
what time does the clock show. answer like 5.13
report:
1.42
